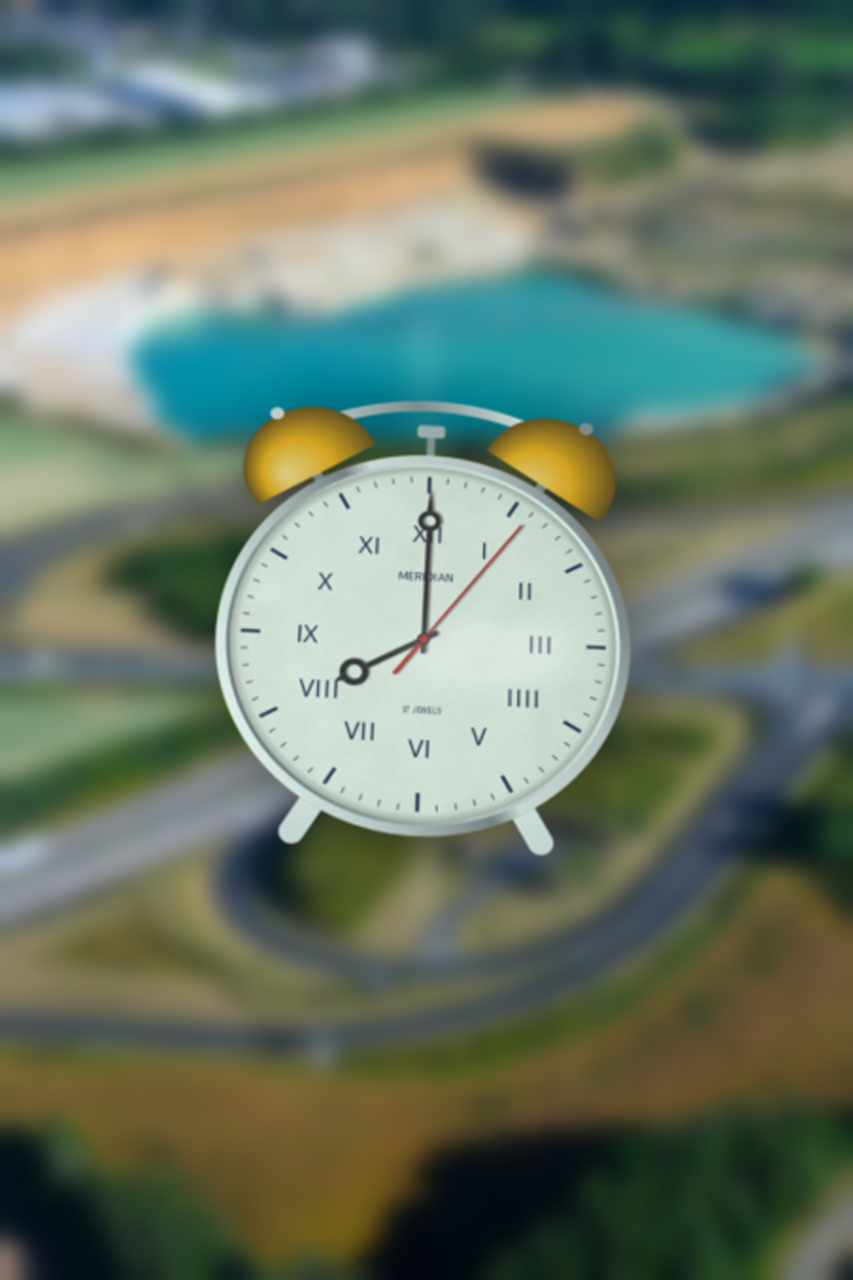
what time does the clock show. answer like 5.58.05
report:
8.00.06
